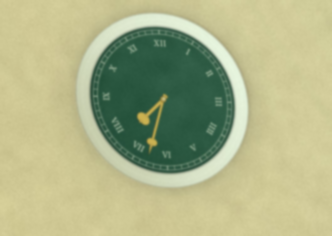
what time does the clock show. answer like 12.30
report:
7.33
